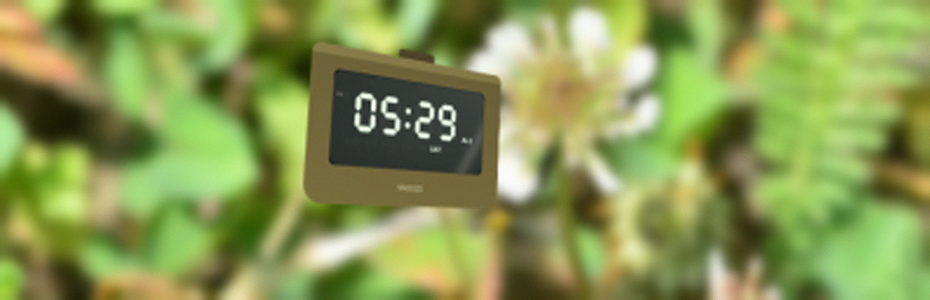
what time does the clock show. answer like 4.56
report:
5.29
